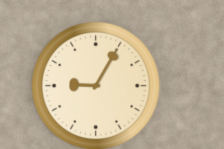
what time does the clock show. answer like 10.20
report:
9.05
